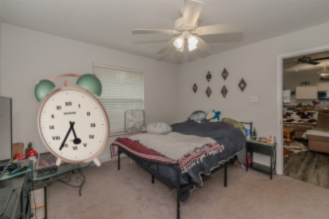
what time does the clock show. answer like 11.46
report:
5.36
